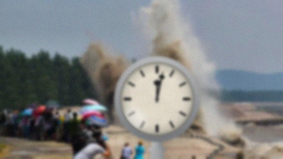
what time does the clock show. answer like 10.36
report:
12.02
